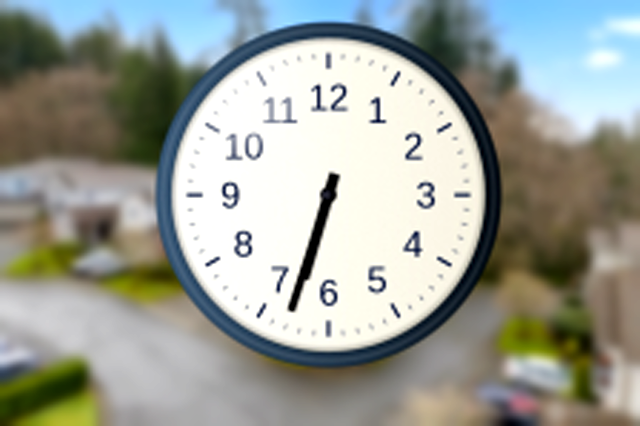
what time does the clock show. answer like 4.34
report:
6.33
